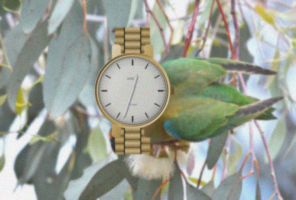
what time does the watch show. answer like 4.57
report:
12.33
